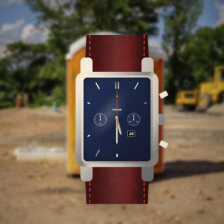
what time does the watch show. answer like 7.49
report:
5.30
